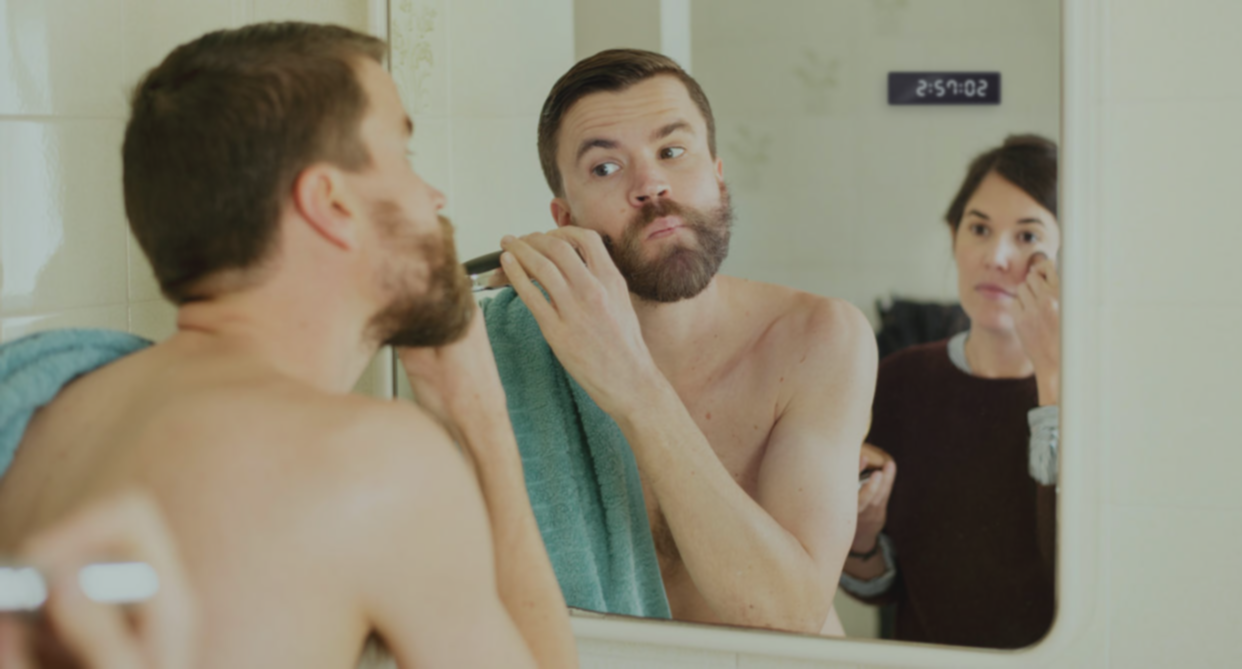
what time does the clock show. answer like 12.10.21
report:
2.57.02
